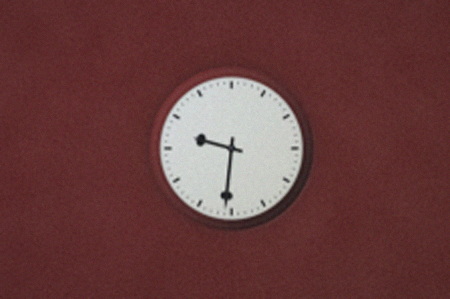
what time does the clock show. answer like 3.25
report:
9.31
